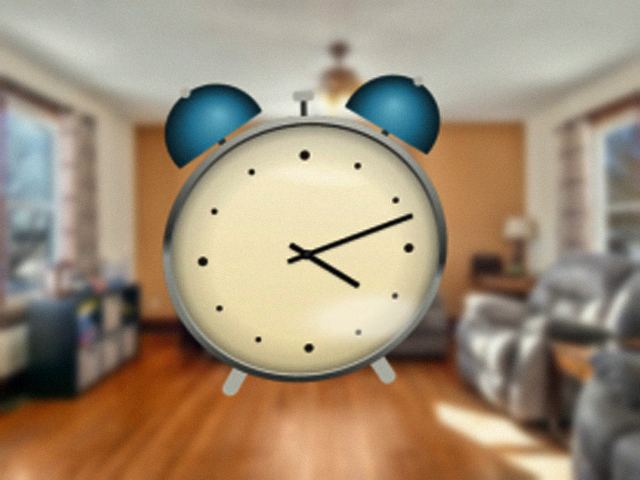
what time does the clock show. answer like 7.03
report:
4.12
